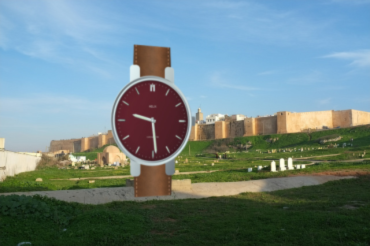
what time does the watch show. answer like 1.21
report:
9.29
